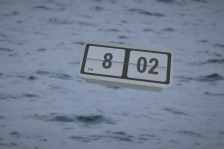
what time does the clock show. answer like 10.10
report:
8.02
